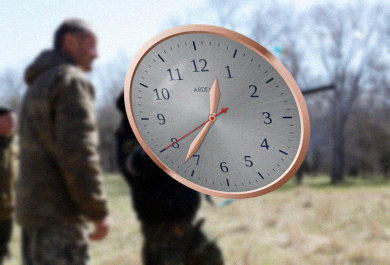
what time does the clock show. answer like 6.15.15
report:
12.36.40
